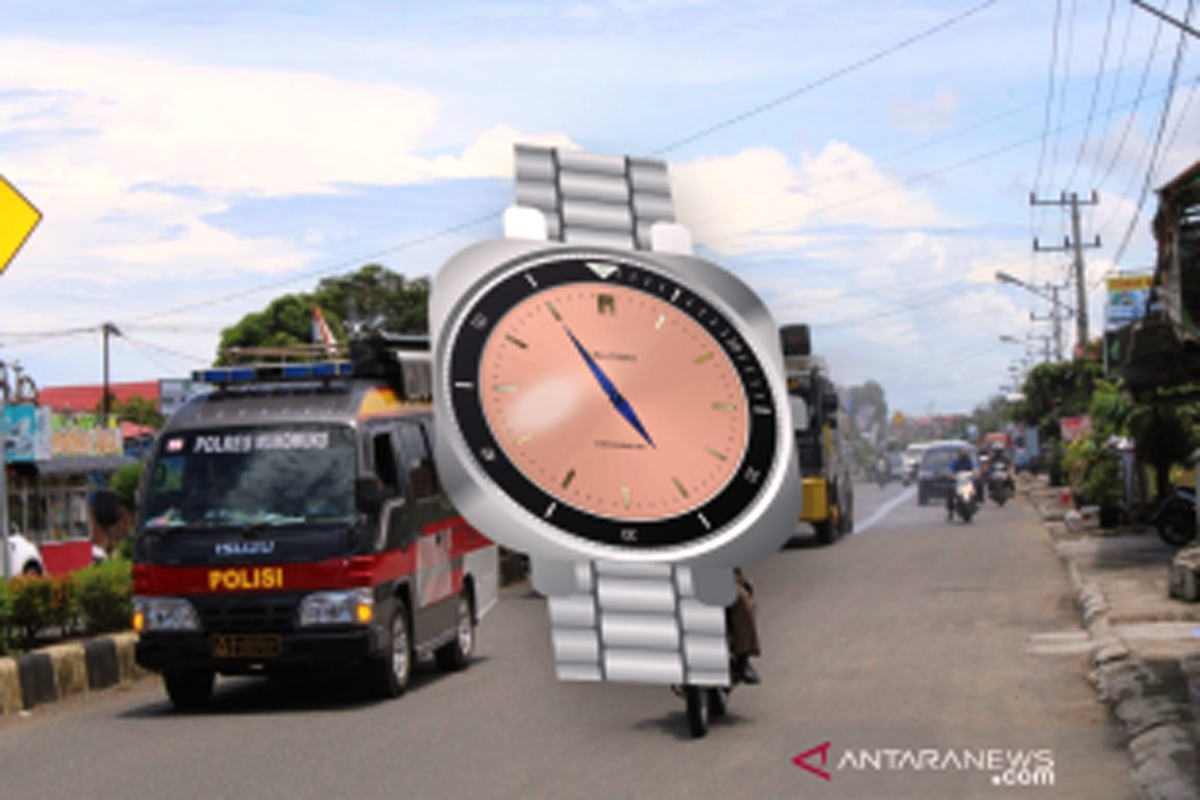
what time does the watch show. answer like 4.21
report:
4.55
